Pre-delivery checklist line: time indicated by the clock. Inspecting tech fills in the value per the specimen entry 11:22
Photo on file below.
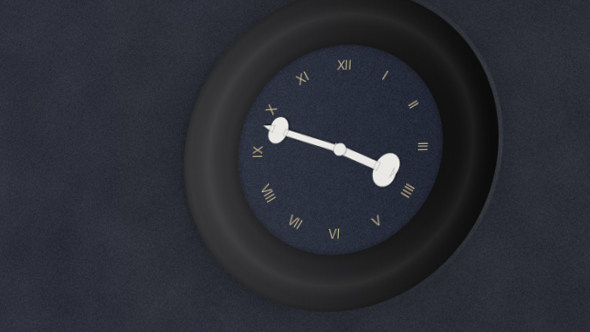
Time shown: 3:48
